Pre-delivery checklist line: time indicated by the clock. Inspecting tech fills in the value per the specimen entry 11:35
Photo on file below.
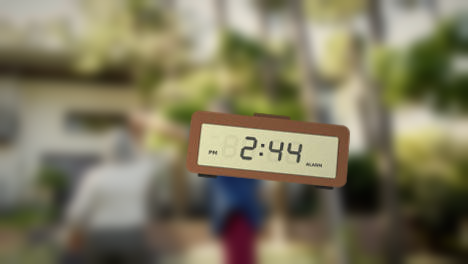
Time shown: 2:44
